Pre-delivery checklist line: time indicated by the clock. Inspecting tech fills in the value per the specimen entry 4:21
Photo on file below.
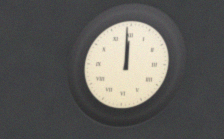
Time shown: 11:59
